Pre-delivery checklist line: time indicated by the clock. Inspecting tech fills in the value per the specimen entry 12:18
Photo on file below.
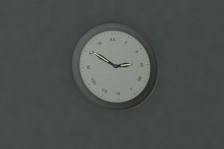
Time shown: 2:51
